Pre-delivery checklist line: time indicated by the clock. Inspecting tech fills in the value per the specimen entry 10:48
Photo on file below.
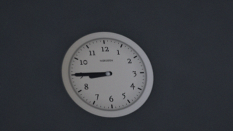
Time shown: 8:45
